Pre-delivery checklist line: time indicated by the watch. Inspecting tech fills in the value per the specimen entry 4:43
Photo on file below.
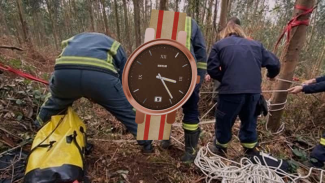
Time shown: 3:24
